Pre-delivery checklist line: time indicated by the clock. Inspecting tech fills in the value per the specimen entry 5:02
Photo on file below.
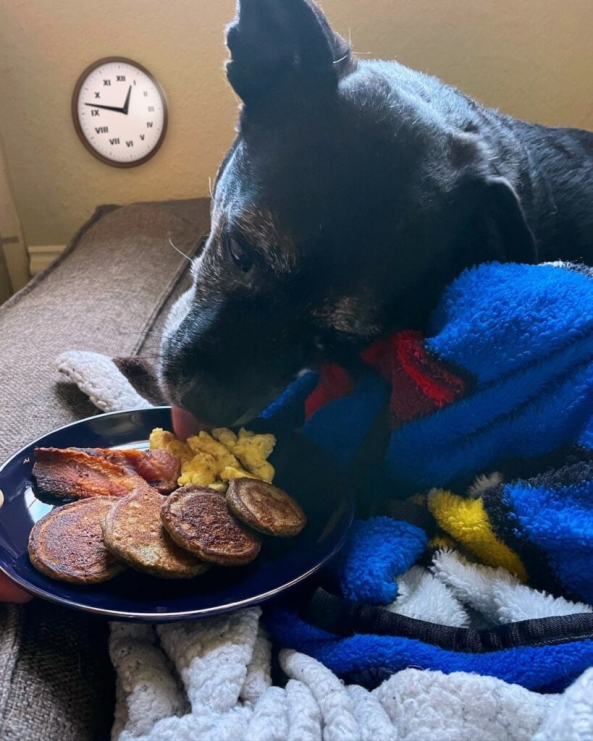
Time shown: 12:47
